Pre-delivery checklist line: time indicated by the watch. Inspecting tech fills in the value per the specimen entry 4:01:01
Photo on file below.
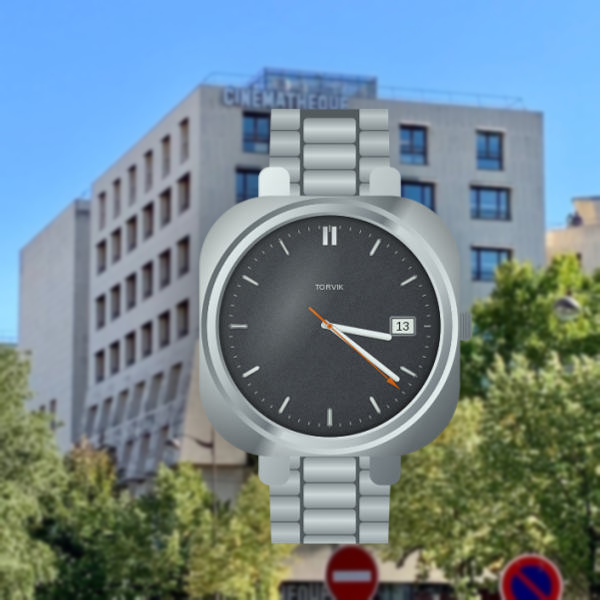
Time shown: 3:21:22
